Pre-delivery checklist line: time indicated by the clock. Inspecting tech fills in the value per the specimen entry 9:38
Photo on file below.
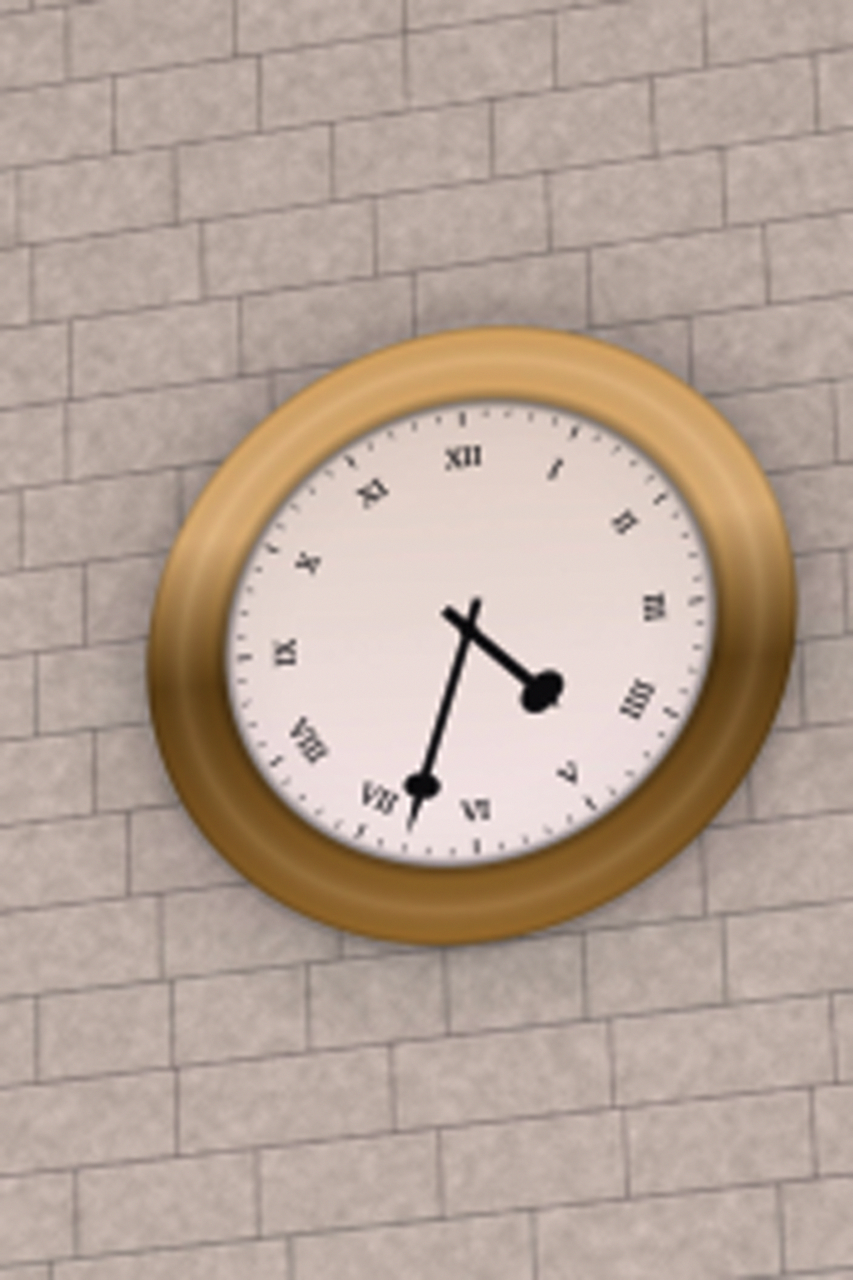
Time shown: 4:33
